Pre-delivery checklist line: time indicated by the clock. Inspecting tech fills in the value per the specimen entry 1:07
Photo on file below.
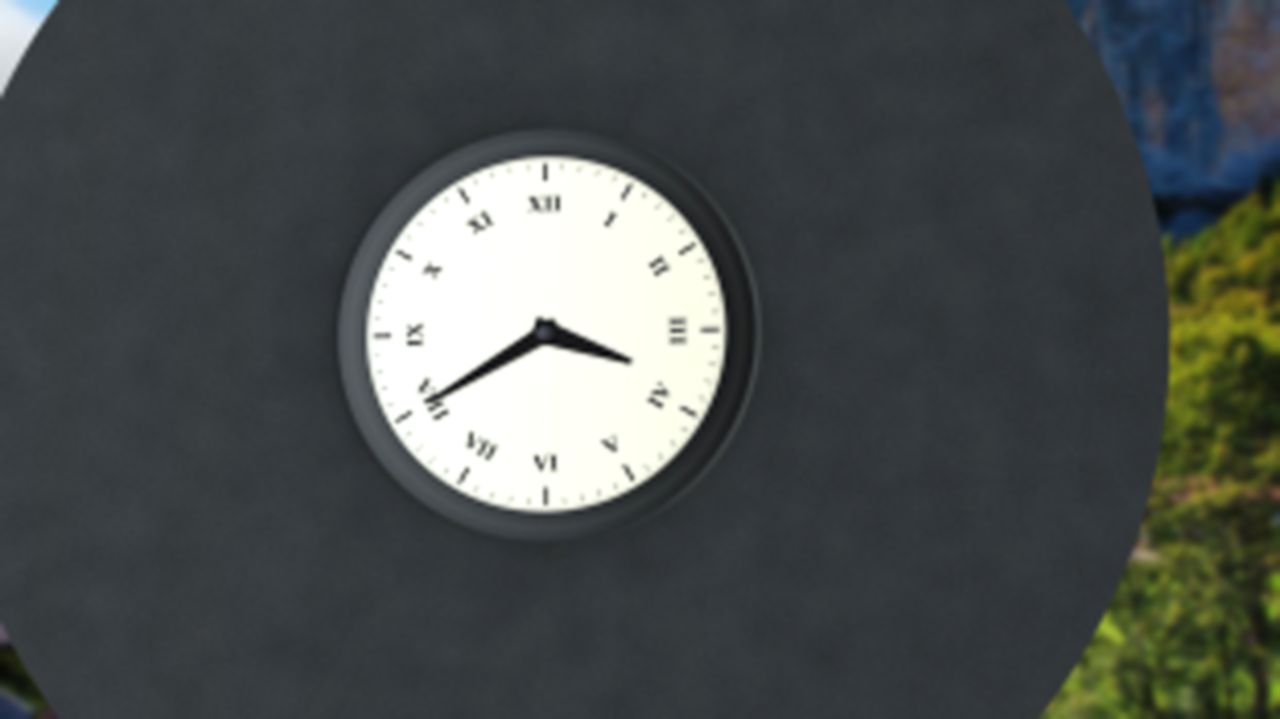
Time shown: 3:40
